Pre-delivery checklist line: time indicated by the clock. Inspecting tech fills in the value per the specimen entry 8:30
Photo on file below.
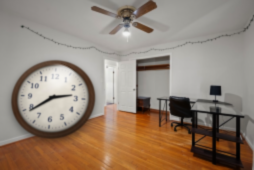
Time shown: 2:39
